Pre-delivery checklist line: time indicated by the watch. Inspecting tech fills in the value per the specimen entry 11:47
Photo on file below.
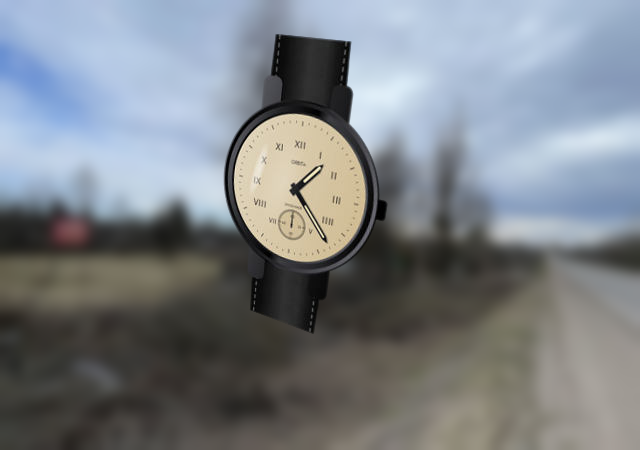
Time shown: 1:23
